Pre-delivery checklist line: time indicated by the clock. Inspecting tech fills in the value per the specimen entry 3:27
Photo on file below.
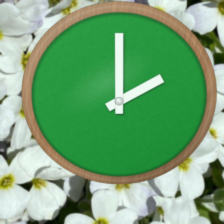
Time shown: 2:00
